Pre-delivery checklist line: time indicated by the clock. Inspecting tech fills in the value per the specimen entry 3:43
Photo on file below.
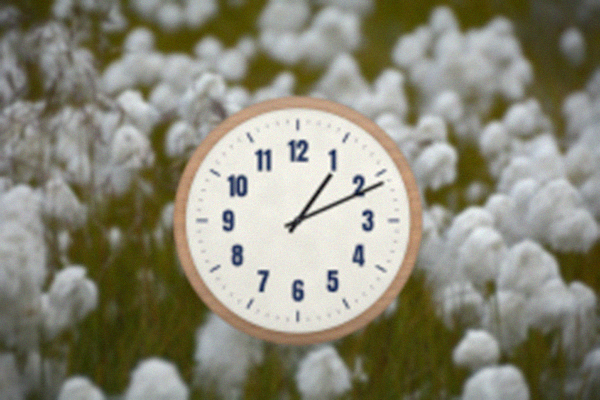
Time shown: 1:11
